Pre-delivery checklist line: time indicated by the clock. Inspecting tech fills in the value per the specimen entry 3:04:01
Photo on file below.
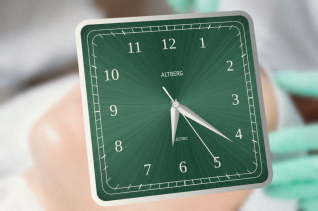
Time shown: 6:21:25
